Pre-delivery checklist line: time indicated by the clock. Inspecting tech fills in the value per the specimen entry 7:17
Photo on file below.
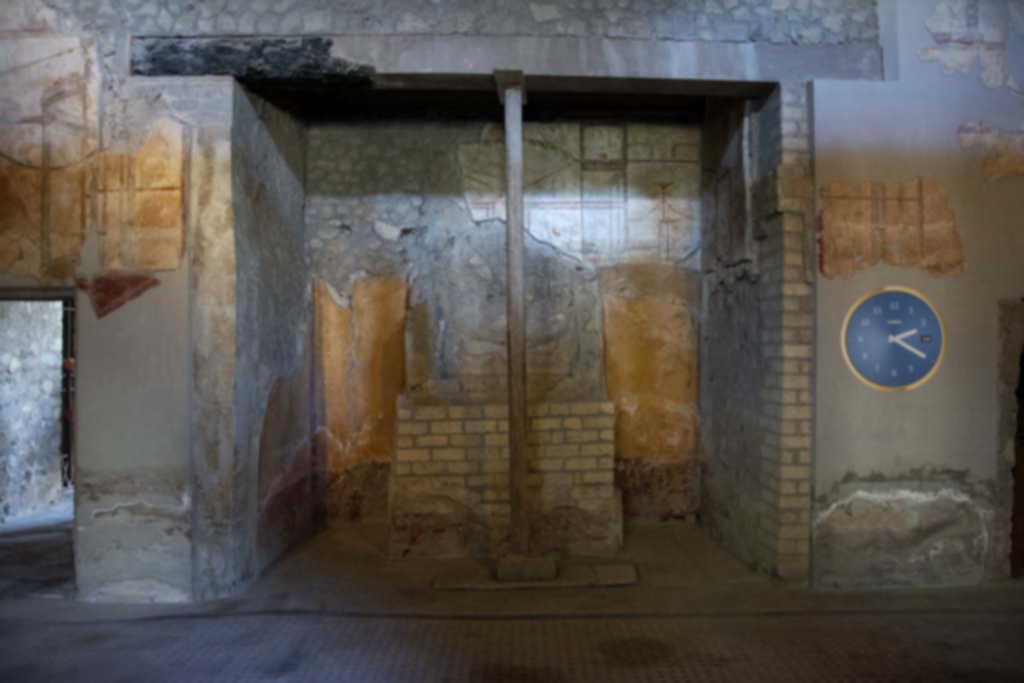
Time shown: 2:20
